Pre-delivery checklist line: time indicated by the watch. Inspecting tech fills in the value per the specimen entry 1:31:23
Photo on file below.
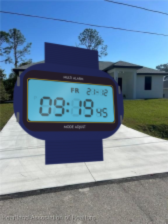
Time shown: 9:19:45
